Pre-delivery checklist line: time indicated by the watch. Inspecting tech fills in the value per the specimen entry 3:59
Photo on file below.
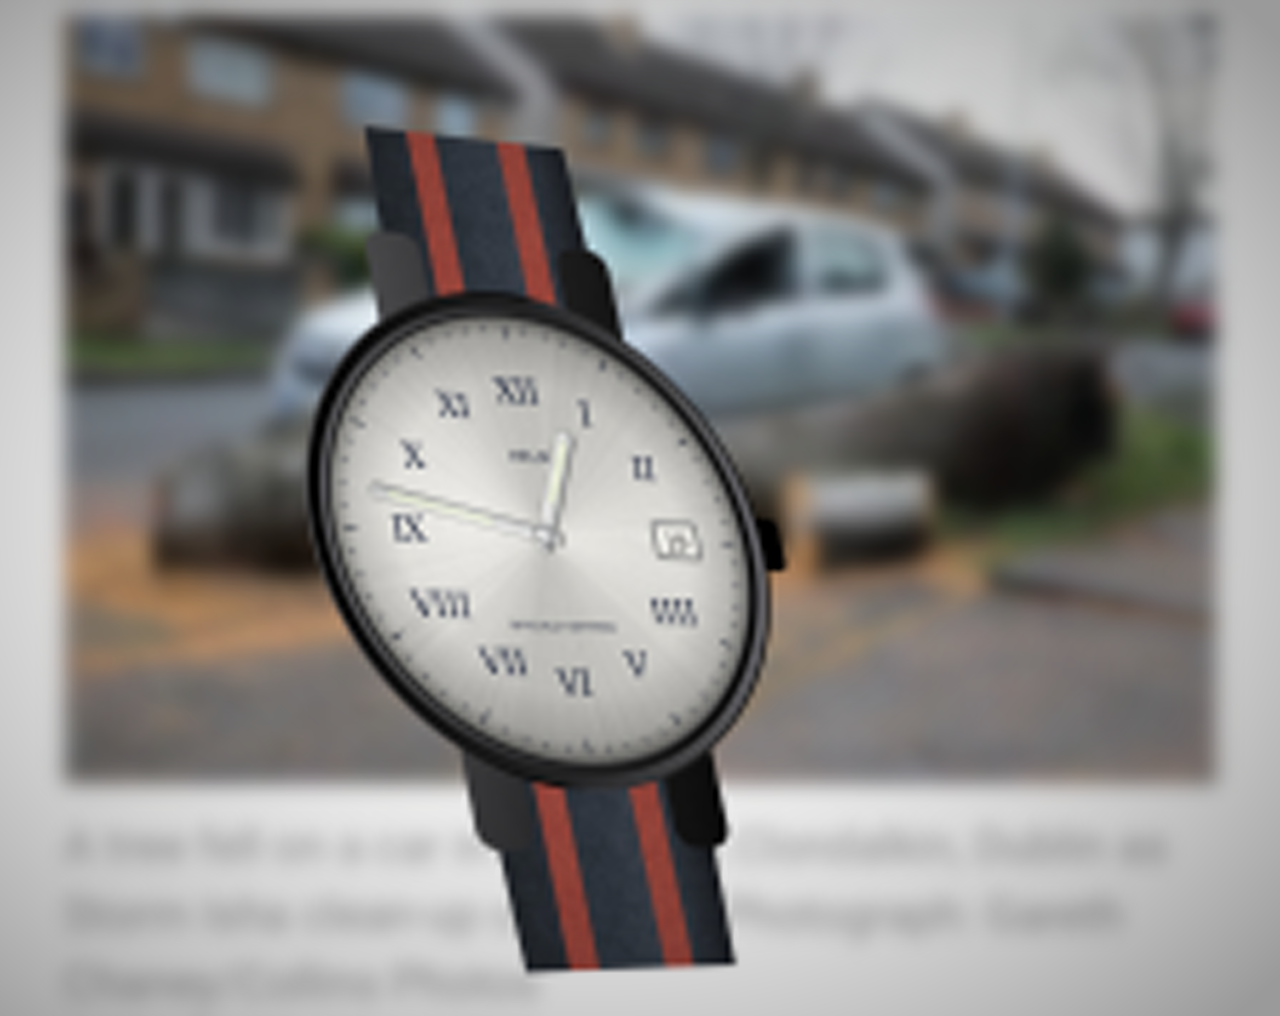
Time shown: 12:47
